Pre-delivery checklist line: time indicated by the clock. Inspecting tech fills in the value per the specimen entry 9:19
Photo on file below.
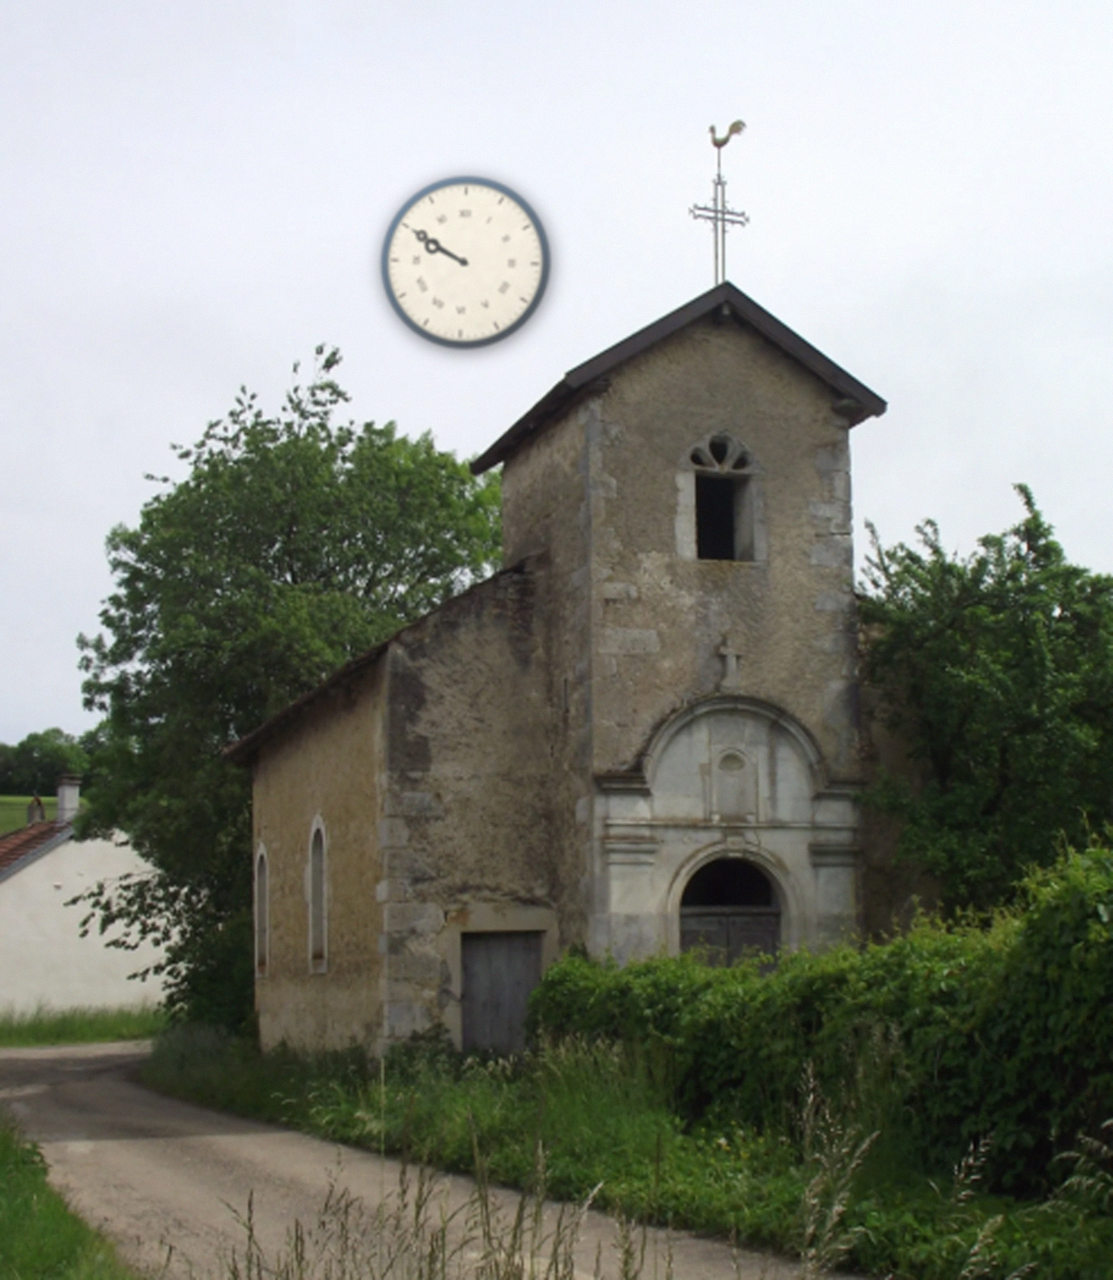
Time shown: 9:50
